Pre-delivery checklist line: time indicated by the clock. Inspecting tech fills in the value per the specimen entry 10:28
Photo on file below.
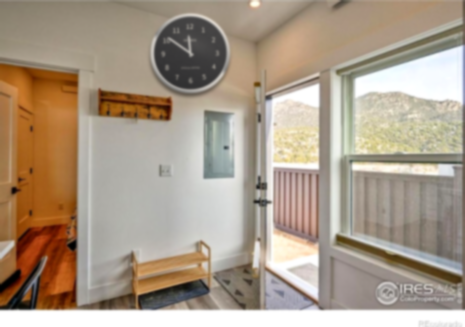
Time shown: 11:51
